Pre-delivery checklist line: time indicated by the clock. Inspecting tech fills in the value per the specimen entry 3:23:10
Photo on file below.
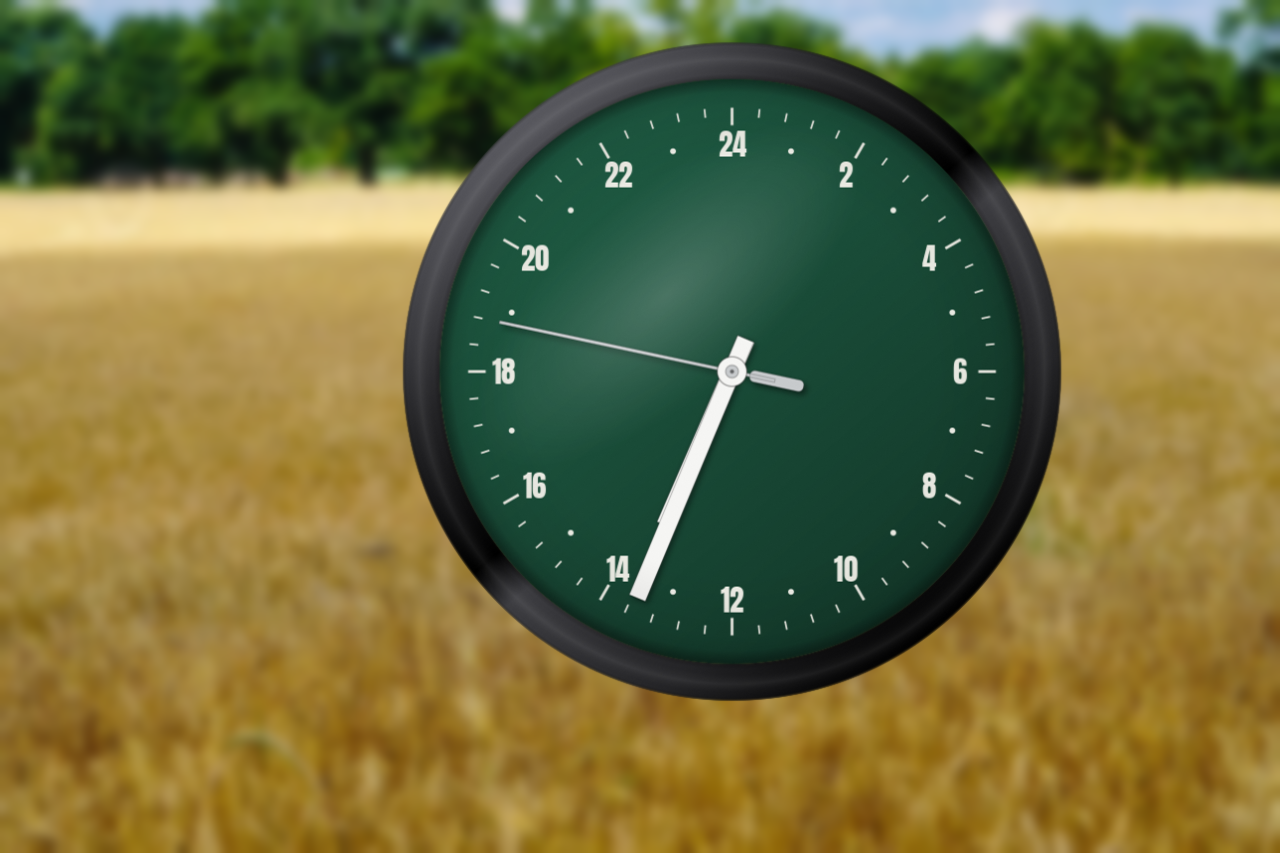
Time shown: 13:33:47
